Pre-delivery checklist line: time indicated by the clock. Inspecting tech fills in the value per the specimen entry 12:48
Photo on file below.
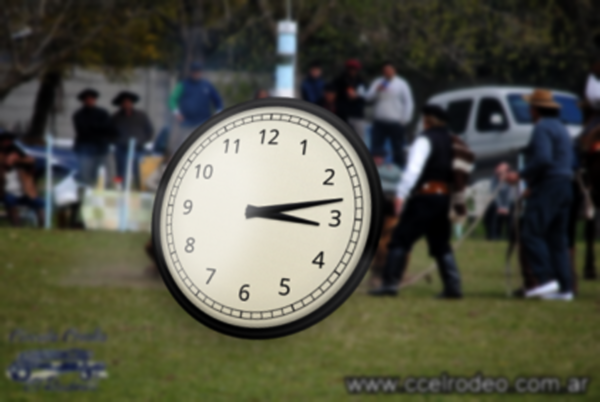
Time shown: 3:13
